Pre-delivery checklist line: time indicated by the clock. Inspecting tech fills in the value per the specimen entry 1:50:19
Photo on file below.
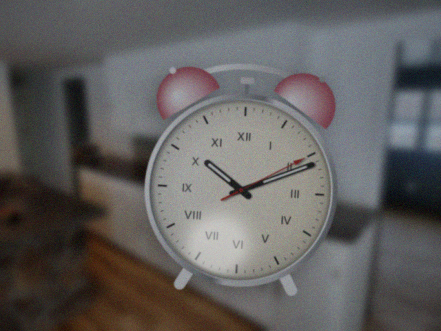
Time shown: 10:11:10
